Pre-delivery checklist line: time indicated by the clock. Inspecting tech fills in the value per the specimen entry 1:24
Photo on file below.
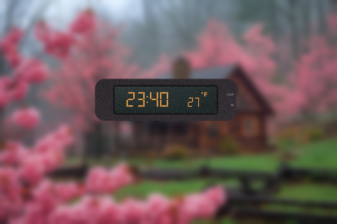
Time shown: 23:40
